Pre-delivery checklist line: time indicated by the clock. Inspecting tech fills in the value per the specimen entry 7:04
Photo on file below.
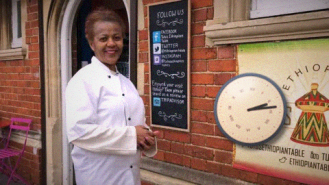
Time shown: 2:13
